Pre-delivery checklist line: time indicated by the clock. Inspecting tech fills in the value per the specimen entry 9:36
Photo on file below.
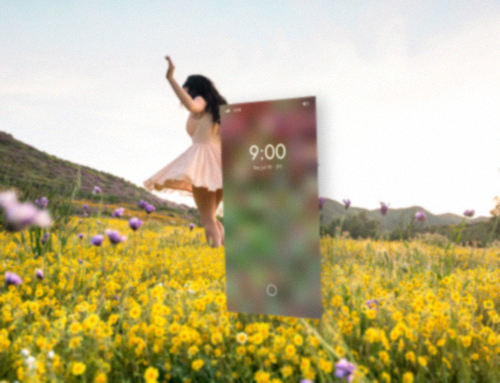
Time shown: 9:00
